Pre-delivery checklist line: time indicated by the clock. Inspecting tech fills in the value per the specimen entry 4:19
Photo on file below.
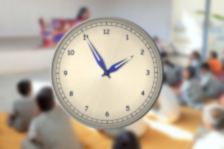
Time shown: 1:55
